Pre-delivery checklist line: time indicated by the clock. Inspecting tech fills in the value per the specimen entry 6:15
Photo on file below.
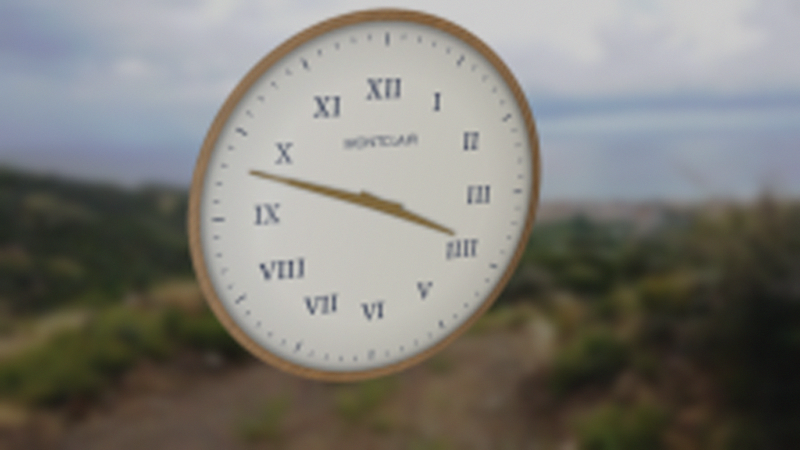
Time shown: 3:48
